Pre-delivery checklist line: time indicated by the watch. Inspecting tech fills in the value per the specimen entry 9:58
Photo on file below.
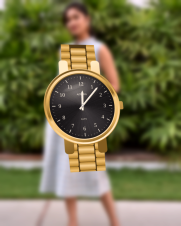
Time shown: 12:07
